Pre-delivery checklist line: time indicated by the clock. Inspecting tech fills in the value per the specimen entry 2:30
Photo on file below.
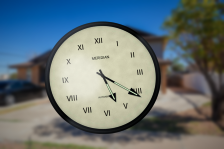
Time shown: 5:21
